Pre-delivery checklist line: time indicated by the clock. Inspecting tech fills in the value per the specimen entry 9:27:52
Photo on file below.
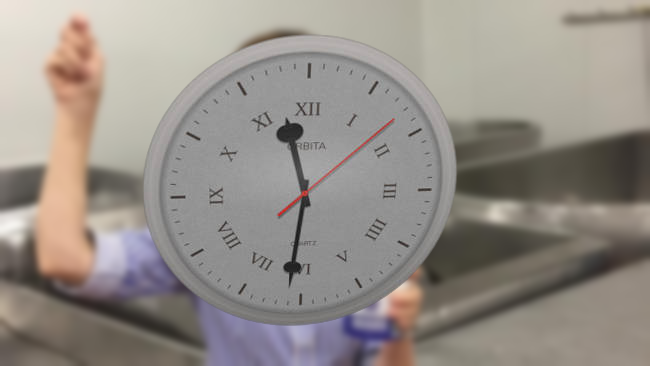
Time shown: 11:31:08
